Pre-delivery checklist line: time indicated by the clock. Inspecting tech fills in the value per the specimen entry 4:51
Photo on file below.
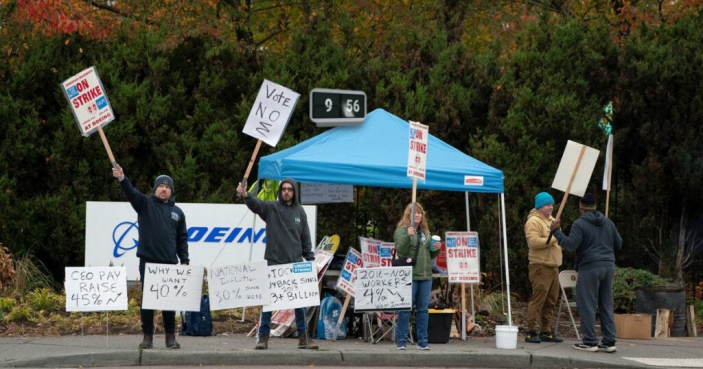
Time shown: 9:56
